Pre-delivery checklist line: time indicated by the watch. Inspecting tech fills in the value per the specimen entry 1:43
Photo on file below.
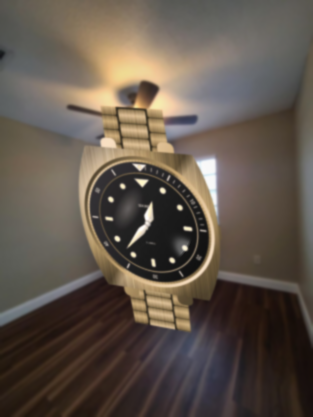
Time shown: 12:37
